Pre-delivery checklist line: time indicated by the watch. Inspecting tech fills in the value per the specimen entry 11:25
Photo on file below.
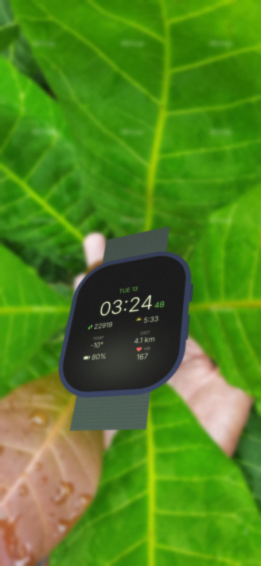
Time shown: 3:24
